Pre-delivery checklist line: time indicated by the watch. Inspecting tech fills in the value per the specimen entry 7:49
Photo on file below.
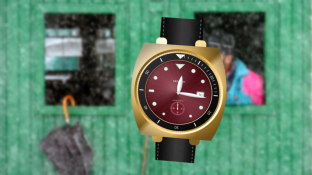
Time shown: 12:16
